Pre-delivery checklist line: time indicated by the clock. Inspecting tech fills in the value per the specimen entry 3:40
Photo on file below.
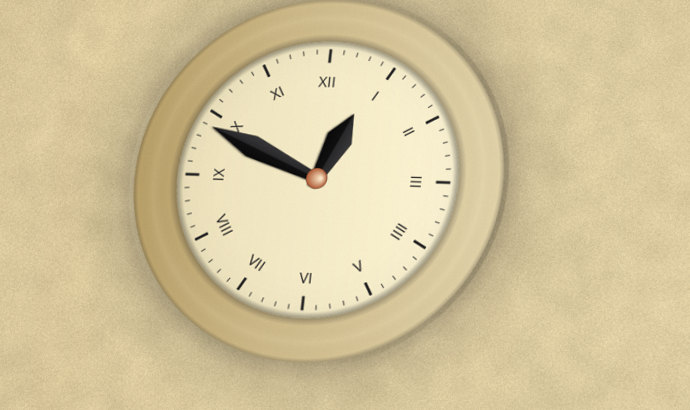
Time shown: 12:49
